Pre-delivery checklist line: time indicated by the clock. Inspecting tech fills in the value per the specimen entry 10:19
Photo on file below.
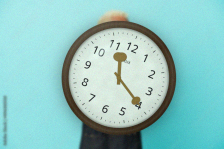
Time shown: 11:20
